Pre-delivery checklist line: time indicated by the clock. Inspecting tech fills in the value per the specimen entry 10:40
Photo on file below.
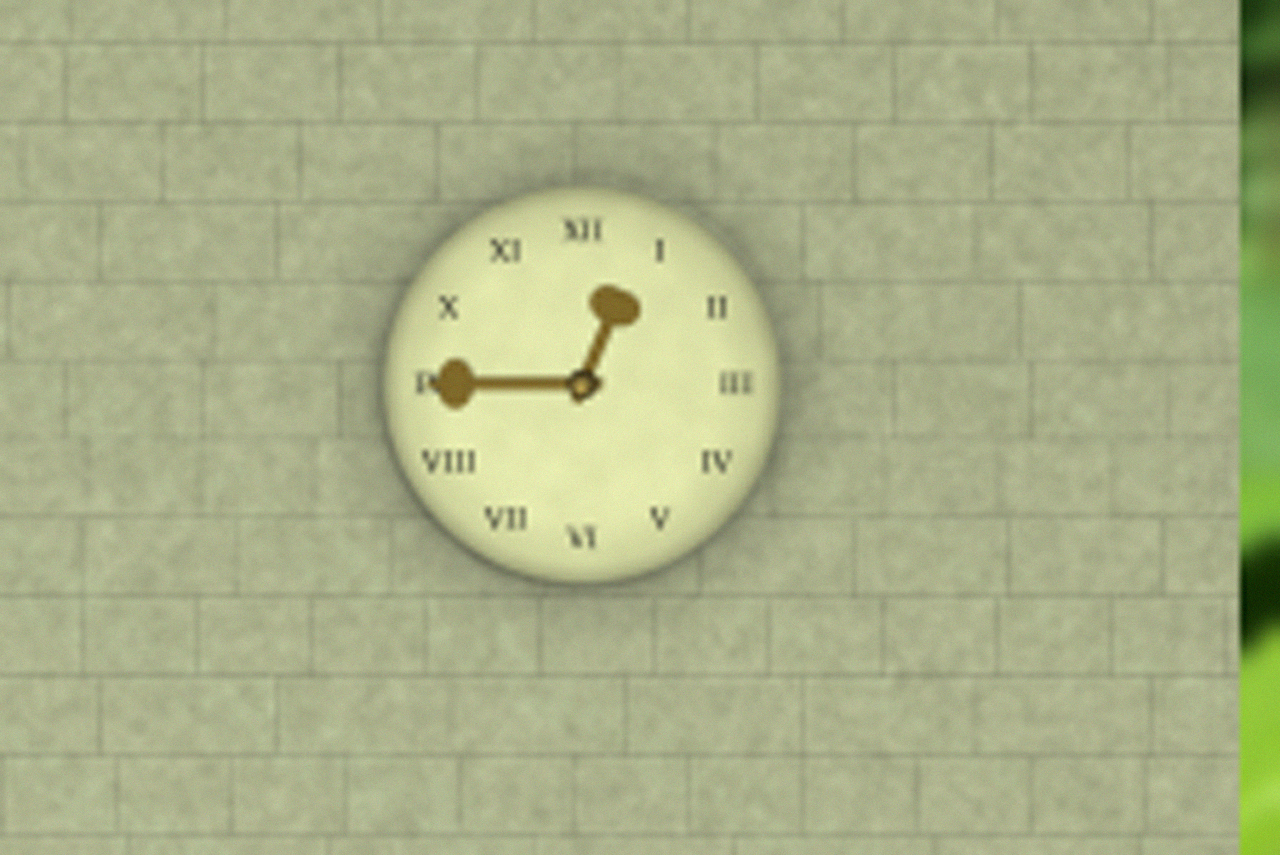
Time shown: 12:45
